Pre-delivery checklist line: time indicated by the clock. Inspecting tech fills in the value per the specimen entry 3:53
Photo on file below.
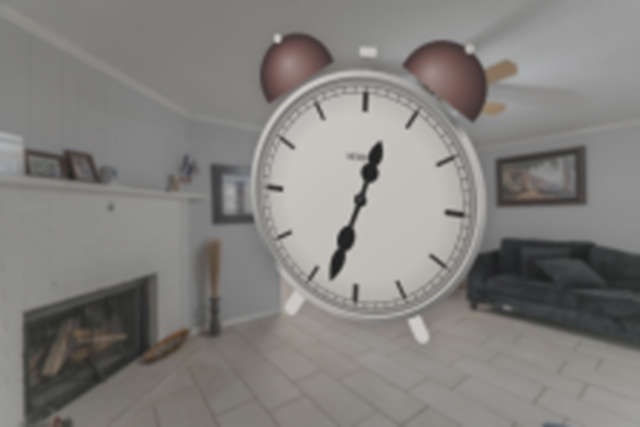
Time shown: 12:33
